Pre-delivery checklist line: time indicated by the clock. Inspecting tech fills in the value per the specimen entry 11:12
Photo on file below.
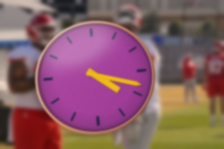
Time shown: 4:18
